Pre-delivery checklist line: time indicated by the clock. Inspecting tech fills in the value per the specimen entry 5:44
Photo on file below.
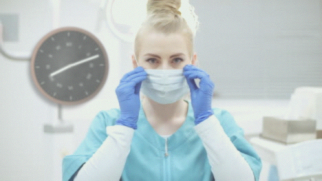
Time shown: 8:12
